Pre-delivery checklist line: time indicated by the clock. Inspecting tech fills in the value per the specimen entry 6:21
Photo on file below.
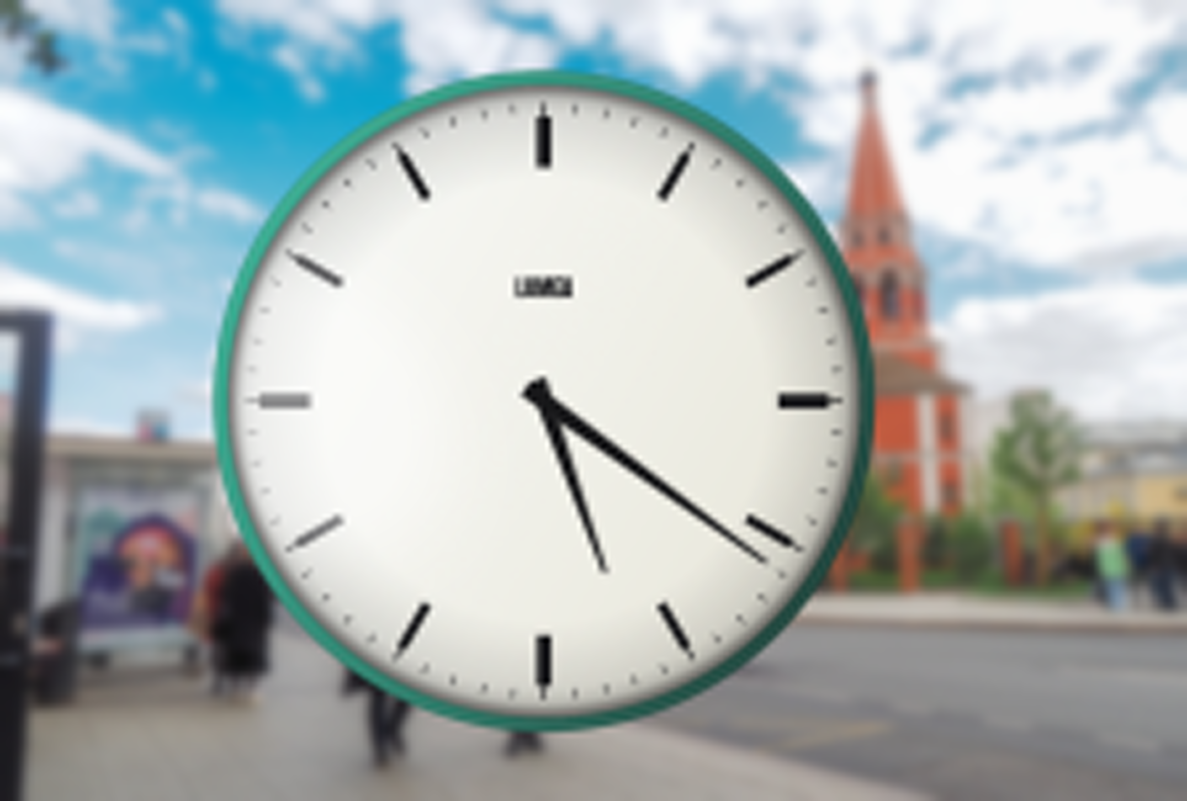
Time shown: 5:21
